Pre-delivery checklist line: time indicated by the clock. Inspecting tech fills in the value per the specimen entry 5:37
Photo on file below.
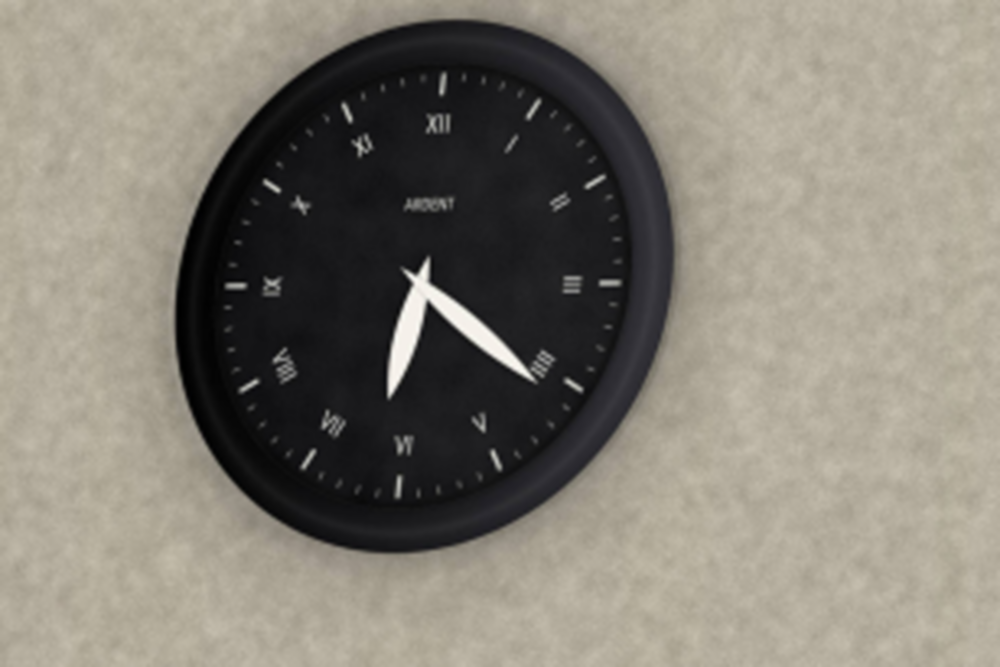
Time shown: 6:21
